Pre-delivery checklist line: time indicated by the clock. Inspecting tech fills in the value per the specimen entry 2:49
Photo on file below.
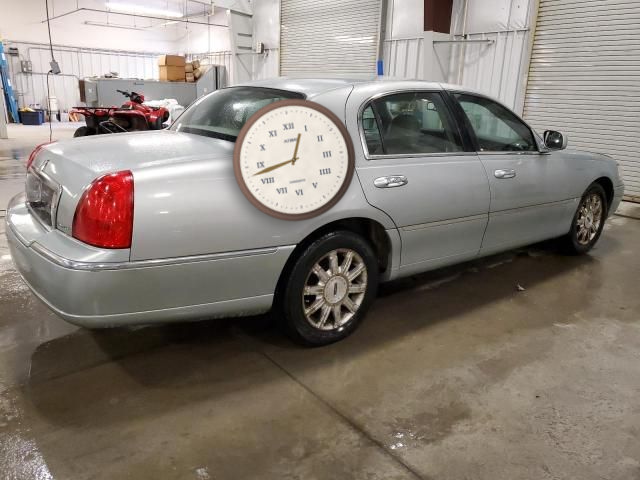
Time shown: 12:43
